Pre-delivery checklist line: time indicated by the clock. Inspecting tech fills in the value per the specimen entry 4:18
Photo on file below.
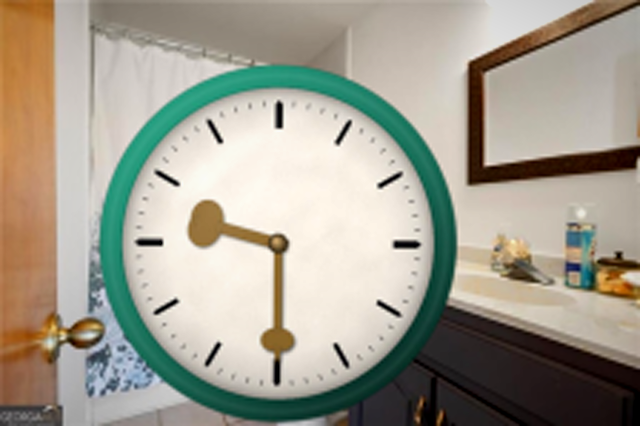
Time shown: 9:30
